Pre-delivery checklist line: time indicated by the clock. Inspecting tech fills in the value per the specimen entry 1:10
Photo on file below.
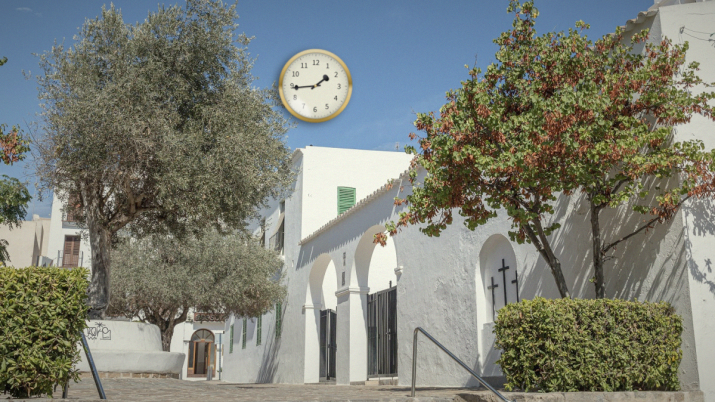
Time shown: 1:44
